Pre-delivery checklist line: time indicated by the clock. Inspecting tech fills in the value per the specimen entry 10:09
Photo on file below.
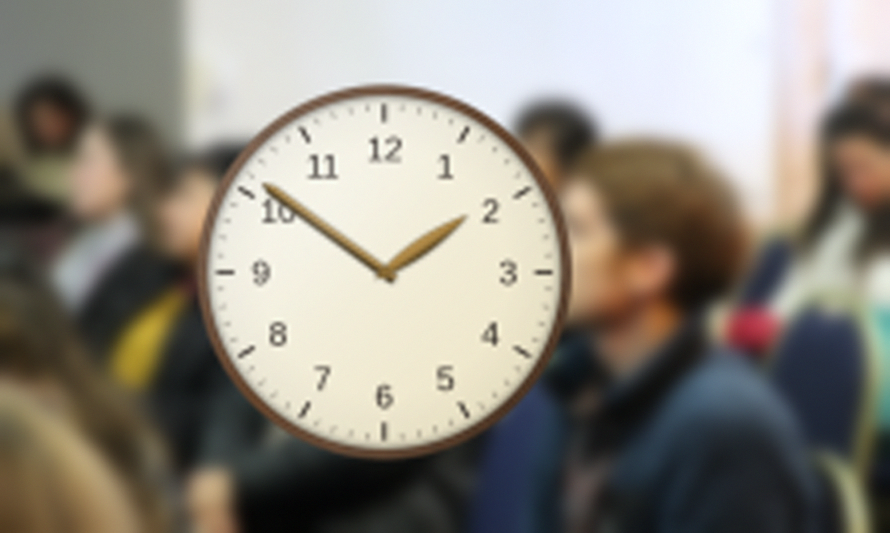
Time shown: 1:51
